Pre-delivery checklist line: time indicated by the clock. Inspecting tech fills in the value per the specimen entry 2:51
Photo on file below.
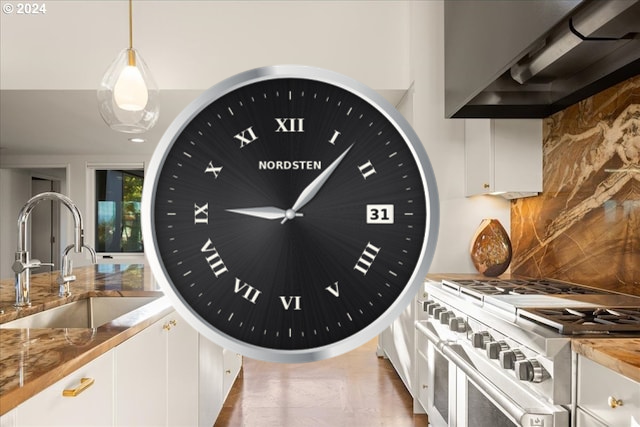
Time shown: 9:07
